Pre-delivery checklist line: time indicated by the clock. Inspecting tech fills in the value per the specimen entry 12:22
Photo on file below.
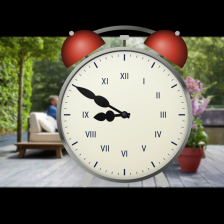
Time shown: 8:50
